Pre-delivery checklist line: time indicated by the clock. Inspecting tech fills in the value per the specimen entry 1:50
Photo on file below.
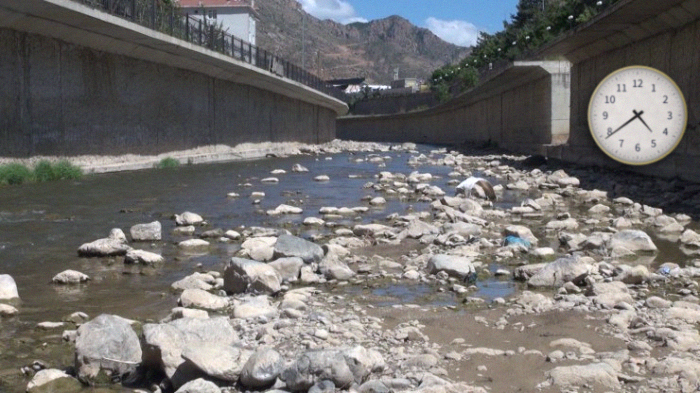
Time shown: 4:39
